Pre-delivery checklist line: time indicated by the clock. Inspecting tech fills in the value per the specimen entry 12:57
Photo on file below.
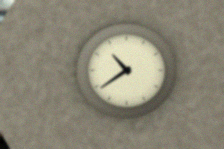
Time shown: 10:39
